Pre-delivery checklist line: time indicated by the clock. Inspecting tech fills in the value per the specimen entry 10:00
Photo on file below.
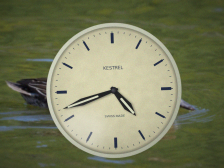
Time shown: 4:42
